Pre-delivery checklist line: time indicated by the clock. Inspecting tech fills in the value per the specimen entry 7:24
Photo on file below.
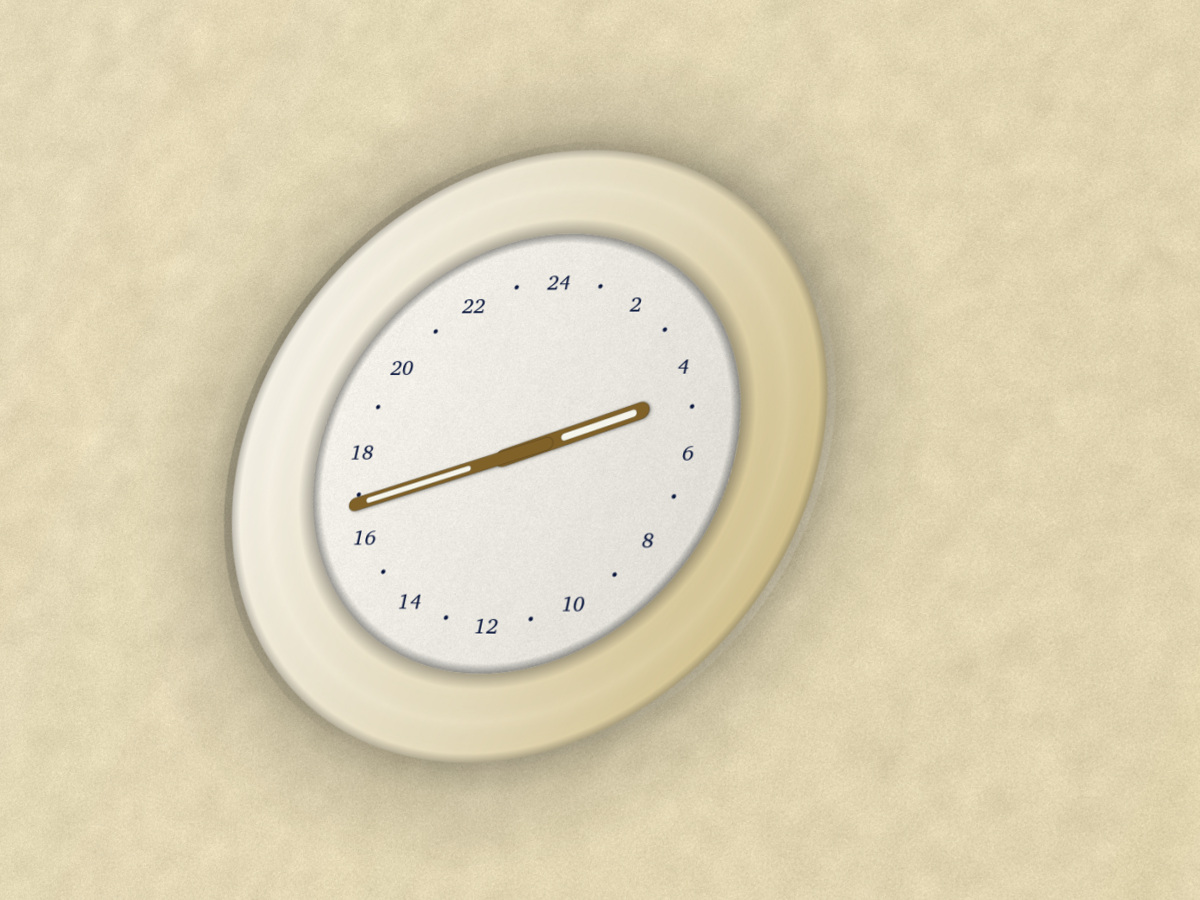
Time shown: 4:42
